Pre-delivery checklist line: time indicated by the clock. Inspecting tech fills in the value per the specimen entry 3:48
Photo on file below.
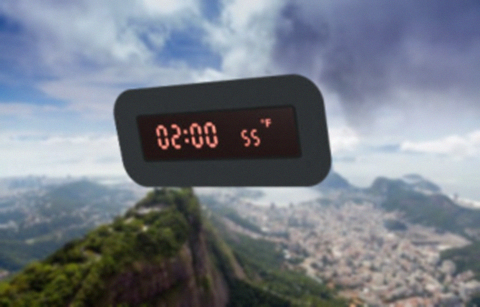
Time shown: 2:00
